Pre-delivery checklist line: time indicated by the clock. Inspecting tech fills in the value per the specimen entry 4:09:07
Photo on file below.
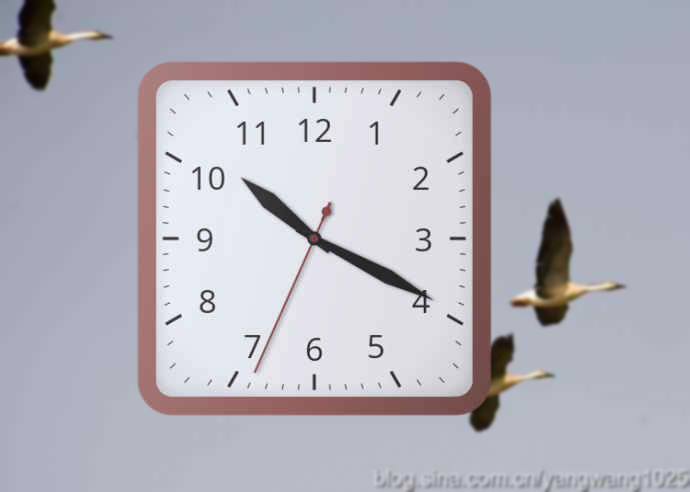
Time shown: 10:19:34
